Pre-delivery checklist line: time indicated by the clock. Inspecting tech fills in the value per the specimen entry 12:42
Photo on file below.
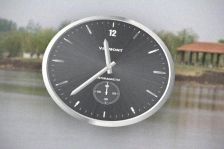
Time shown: 11:37
